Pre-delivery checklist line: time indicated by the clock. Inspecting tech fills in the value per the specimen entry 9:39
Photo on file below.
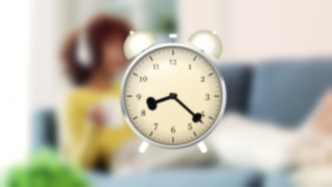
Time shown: 8:22
